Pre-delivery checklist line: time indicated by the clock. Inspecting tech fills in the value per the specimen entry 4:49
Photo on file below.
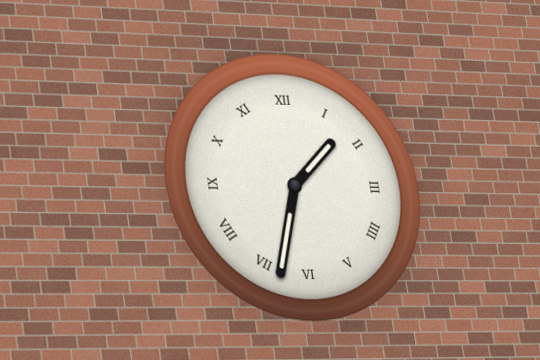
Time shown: 1:33
